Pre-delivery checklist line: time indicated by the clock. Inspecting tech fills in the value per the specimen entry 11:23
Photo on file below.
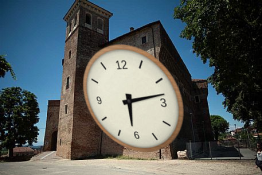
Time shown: 6:13
